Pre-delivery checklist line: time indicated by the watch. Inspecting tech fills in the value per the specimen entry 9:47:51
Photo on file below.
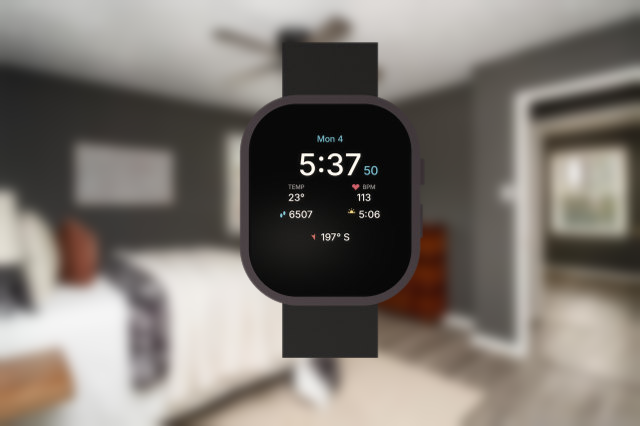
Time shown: 5:37:50
